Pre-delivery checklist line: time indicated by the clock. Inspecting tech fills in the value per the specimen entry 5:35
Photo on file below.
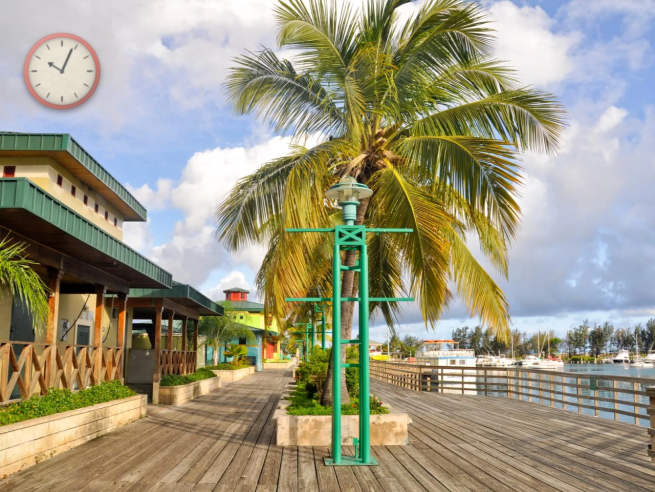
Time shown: 10:04
